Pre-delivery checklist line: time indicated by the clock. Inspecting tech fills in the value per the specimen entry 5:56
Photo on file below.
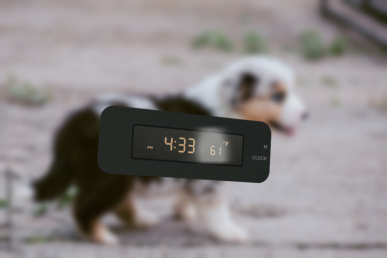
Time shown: 4:33
